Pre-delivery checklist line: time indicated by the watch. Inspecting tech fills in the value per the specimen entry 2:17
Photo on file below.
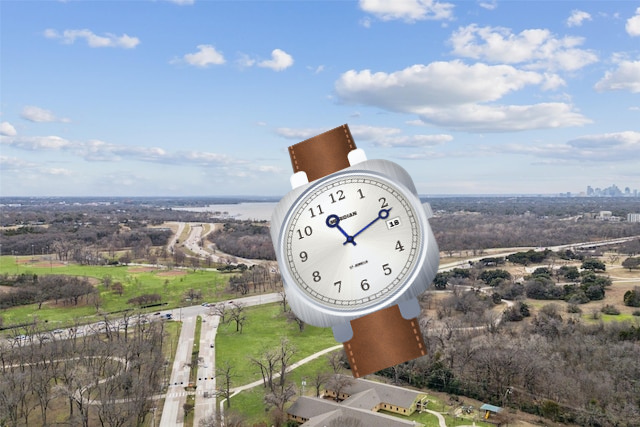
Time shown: 11:12
